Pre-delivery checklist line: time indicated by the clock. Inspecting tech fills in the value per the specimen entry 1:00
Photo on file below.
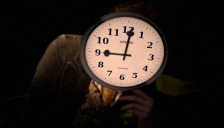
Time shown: 9:01
